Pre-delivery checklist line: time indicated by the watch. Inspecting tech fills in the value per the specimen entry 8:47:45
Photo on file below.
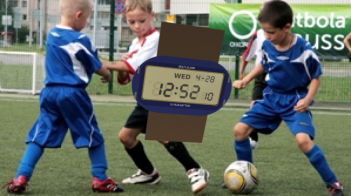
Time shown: 12:52:10
